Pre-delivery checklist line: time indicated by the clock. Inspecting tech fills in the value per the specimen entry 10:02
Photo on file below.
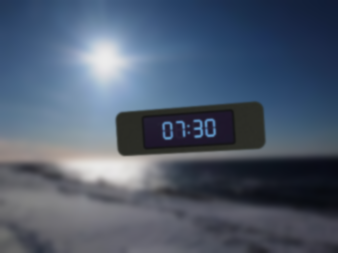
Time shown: 7:30
